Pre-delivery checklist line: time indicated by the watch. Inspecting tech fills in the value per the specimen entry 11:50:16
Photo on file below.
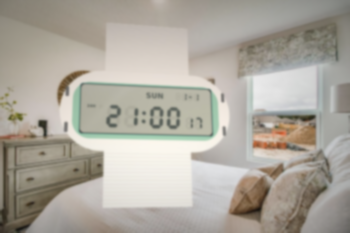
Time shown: 21:00:17
